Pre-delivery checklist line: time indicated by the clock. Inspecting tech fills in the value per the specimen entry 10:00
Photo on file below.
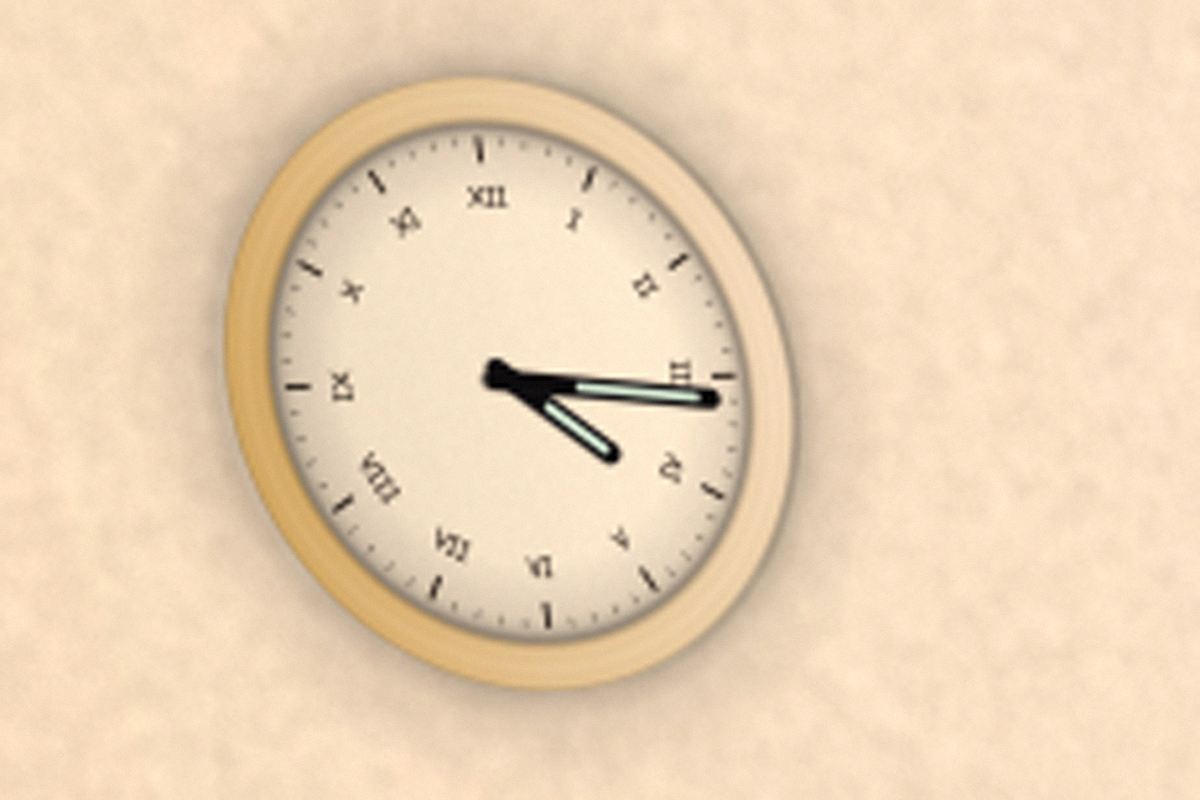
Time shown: 4:16
